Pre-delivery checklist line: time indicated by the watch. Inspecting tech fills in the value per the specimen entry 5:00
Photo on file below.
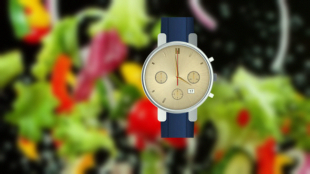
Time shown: 3:59
